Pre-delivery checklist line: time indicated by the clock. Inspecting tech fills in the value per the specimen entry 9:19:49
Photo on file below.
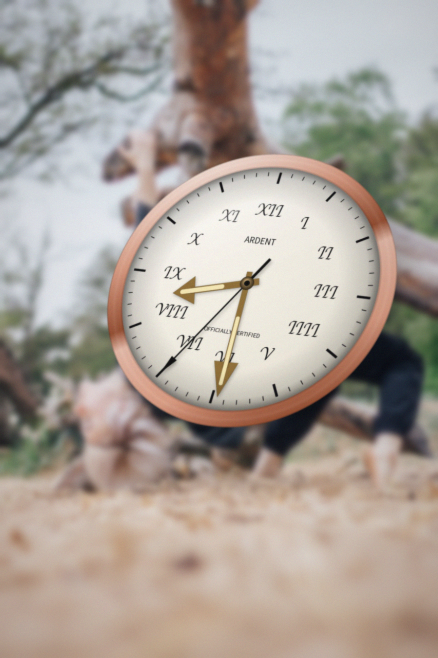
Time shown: 8:29:35
